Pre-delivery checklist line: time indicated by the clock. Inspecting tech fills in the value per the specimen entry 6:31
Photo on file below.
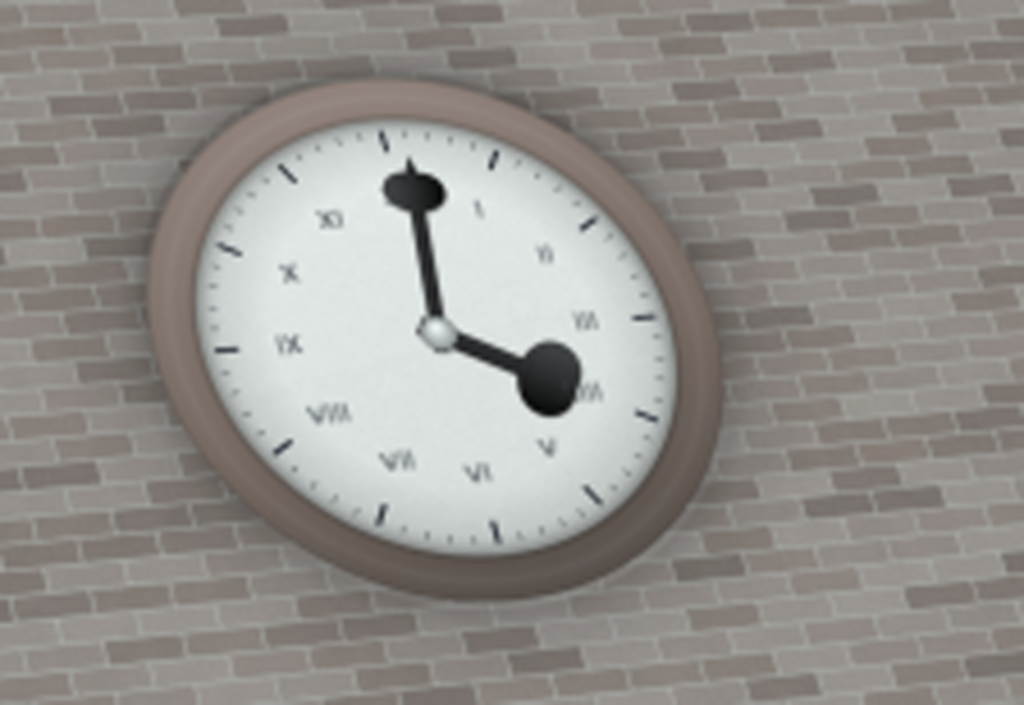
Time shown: 4:01
